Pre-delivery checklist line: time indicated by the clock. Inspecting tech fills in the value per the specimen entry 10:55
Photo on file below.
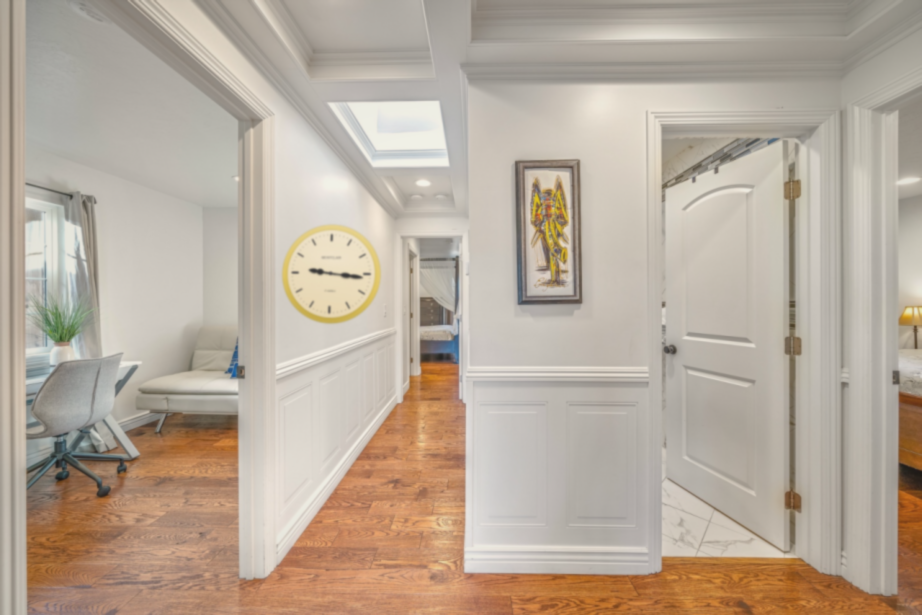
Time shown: 9:16
